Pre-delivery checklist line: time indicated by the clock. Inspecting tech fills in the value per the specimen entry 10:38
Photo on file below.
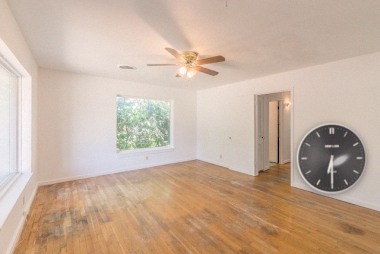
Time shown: 6:30
